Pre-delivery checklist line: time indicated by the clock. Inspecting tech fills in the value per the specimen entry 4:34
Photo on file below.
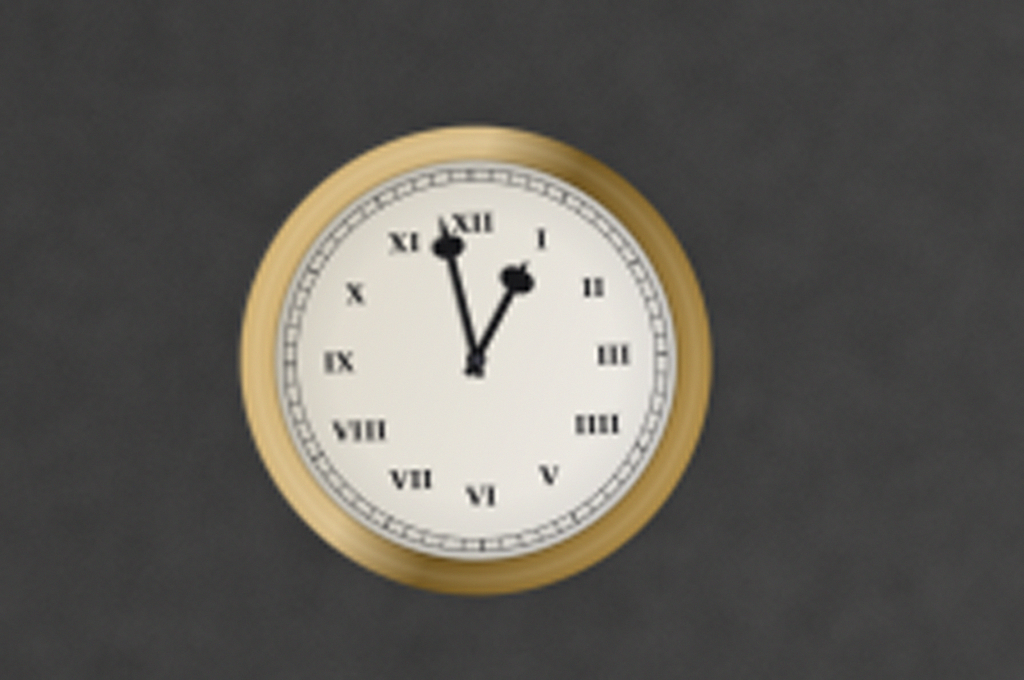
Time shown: 12:58
